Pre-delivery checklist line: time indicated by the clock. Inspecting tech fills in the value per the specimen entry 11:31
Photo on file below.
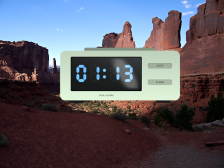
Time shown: 1:13
